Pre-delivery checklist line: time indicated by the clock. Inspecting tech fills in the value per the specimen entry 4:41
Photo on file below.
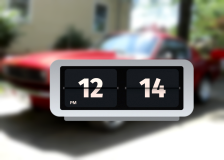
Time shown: 12:14
